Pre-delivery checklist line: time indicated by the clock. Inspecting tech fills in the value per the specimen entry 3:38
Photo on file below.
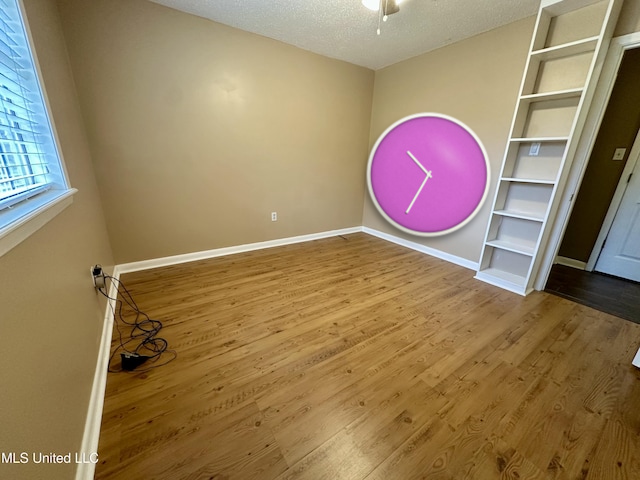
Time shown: 10:35
